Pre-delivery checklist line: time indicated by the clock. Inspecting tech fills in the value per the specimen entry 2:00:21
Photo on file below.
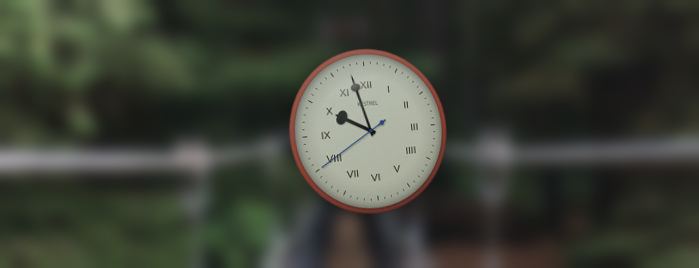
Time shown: 9:57:40
